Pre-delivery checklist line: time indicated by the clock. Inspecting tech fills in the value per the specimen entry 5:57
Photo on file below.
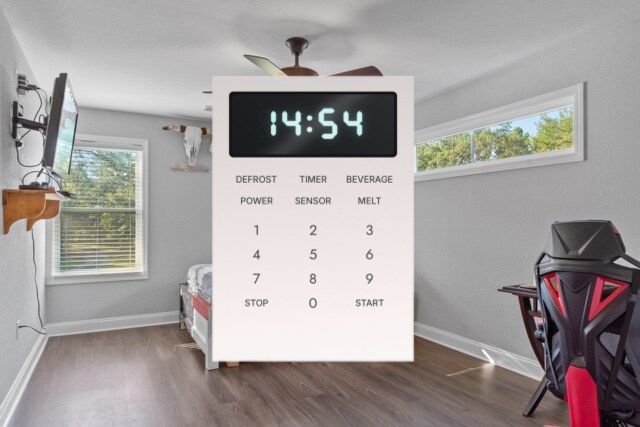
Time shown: 14:54
